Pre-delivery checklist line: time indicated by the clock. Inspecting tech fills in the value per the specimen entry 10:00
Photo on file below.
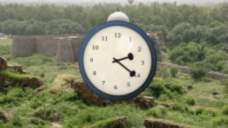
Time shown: 2:21
